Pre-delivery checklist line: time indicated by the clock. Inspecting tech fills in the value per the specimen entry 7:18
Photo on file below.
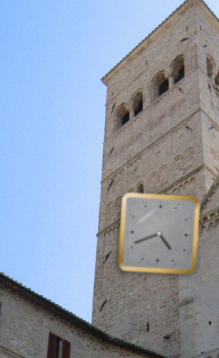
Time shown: 4:41
